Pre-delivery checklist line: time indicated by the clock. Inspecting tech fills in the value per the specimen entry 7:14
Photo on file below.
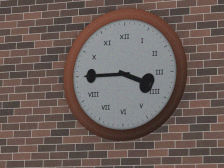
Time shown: 3:45
